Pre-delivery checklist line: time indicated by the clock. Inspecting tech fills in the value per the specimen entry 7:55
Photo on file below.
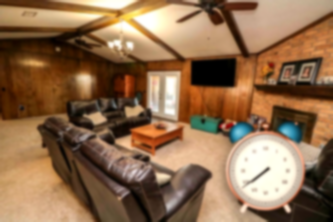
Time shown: 7:39
